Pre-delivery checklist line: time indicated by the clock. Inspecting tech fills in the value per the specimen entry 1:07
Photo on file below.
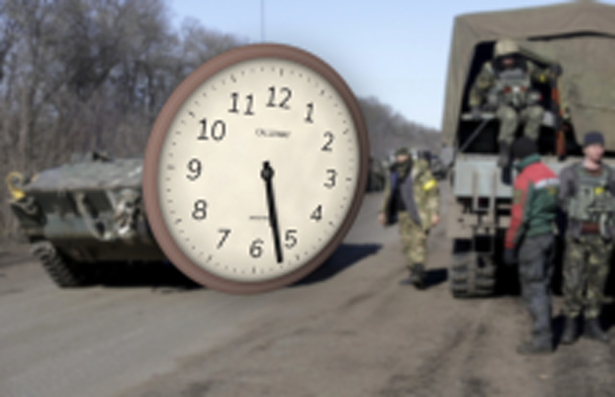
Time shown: 5:27
